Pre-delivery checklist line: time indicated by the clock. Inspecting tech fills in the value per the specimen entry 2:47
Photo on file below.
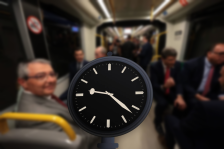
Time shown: 9:22
